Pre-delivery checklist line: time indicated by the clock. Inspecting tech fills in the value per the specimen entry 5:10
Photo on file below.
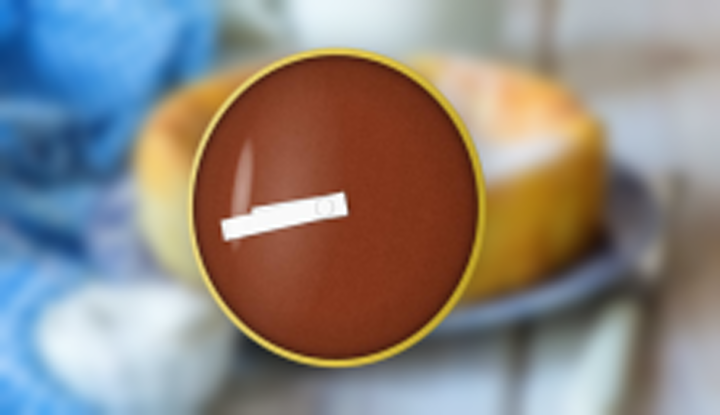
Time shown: 8:43
